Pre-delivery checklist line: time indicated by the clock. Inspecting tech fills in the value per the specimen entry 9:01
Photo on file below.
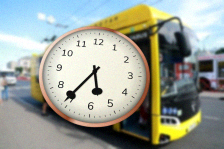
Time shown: 5:36
